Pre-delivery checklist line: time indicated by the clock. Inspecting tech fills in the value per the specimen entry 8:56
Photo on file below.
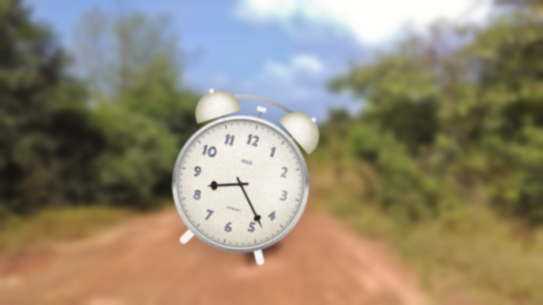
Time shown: 8:23
